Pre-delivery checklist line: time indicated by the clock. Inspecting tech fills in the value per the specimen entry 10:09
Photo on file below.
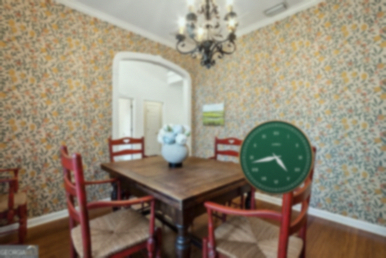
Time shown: 4:43
